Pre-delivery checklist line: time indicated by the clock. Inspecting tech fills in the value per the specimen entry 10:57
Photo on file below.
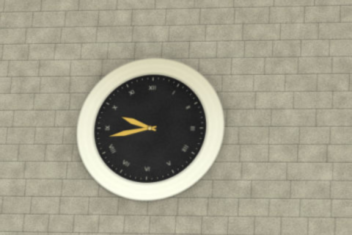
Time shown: 9:43
